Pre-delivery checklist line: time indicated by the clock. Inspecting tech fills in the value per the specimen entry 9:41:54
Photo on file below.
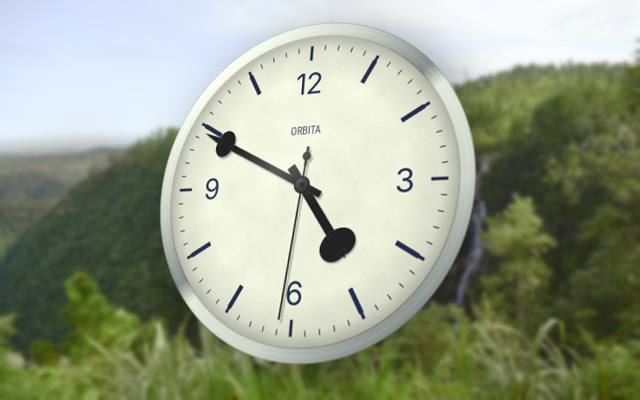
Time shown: 4:49:31
